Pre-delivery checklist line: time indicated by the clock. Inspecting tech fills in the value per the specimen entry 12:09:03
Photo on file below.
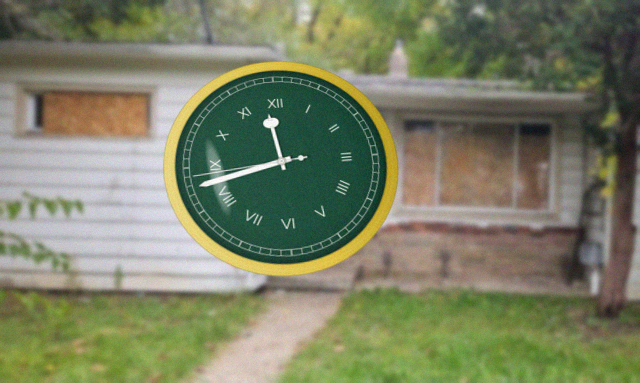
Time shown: 11:42:44
